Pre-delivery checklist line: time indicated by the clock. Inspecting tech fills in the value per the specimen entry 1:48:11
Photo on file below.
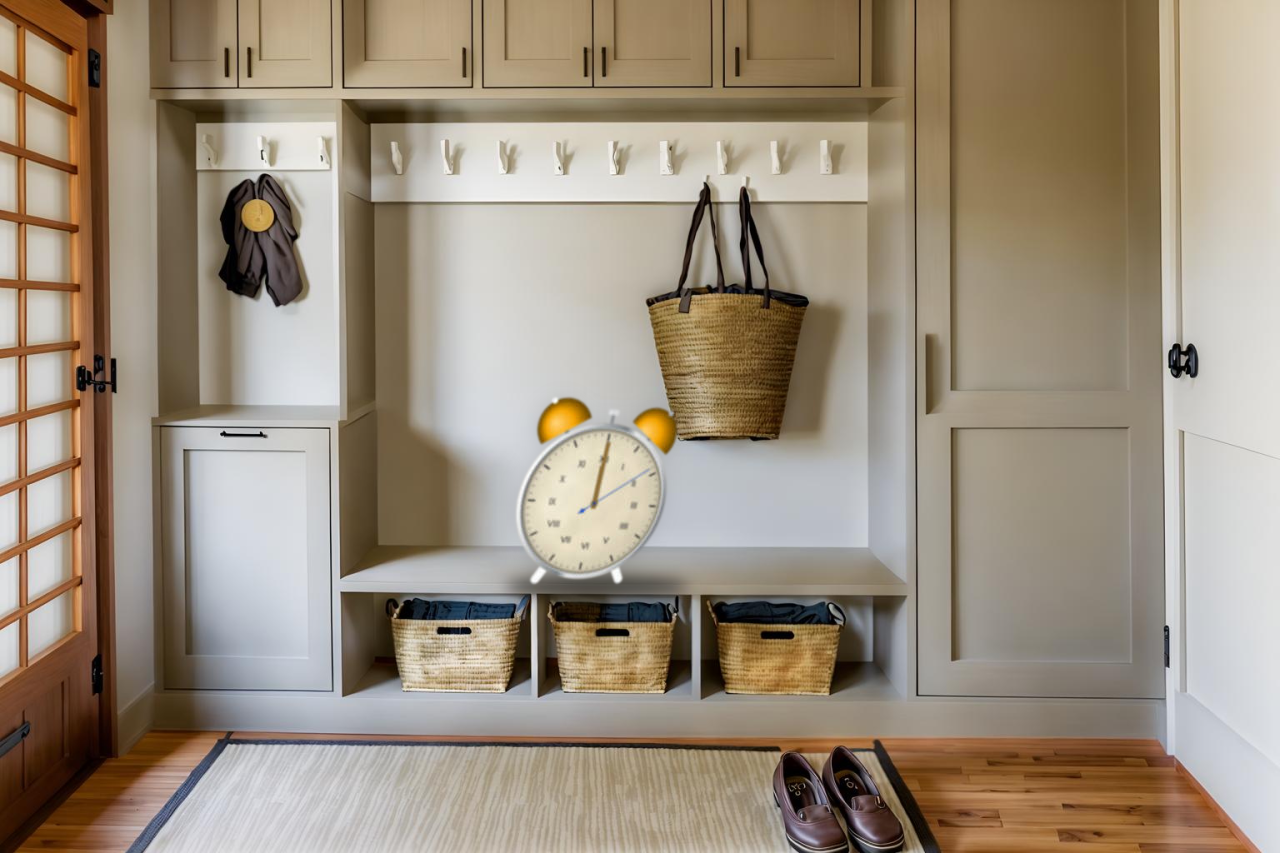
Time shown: 12:00:09
